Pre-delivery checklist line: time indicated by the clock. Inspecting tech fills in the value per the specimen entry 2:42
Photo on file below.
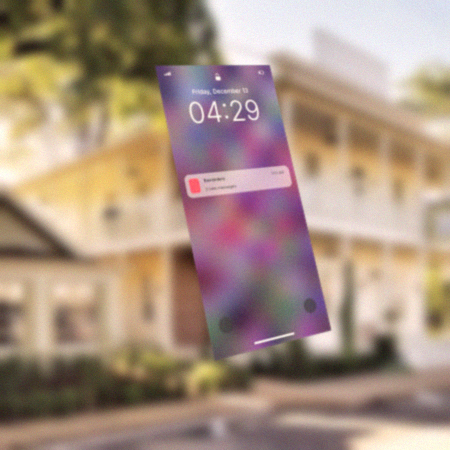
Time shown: 4:29
